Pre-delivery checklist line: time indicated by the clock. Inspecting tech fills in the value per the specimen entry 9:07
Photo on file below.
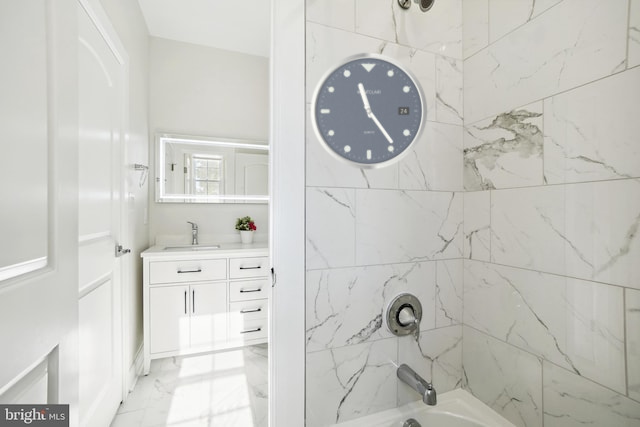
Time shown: 11:24
